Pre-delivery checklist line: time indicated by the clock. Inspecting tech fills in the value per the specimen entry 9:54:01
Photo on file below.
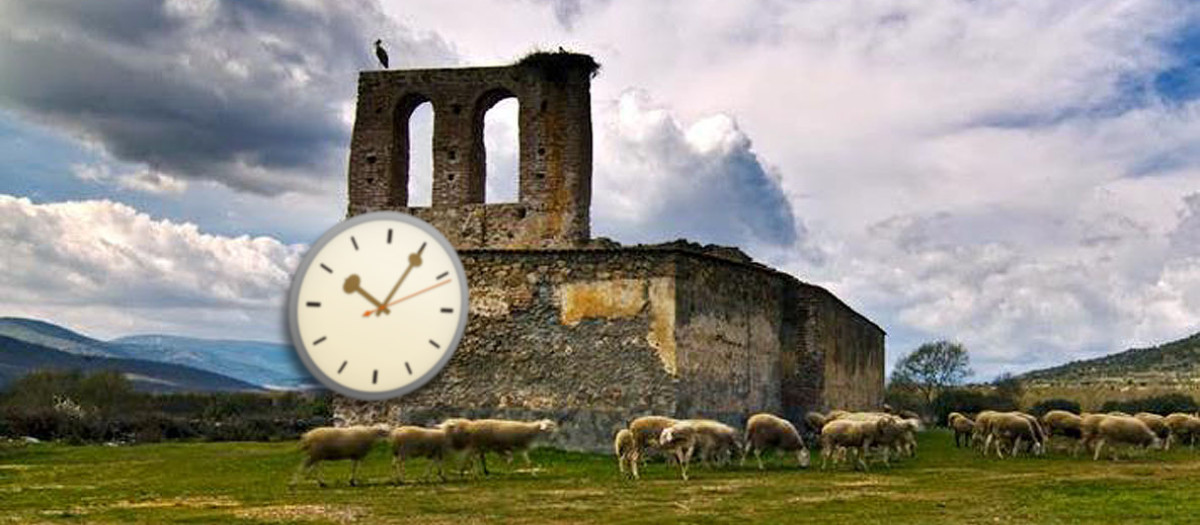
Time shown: 10:05:11
